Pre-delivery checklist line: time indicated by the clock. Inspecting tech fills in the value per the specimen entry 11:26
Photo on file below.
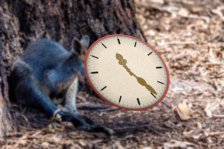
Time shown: 11:24
